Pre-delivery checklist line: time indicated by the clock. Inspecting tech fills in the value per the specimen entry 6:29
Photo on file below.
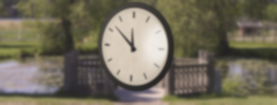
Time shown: 11:52
